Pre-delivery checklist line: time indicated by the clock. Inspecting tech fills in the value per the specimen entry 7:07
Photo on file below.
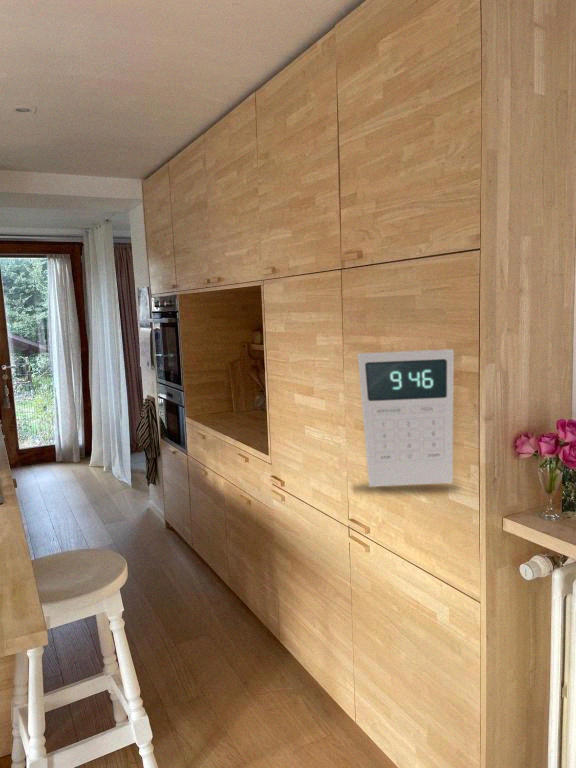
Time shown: 9:46
